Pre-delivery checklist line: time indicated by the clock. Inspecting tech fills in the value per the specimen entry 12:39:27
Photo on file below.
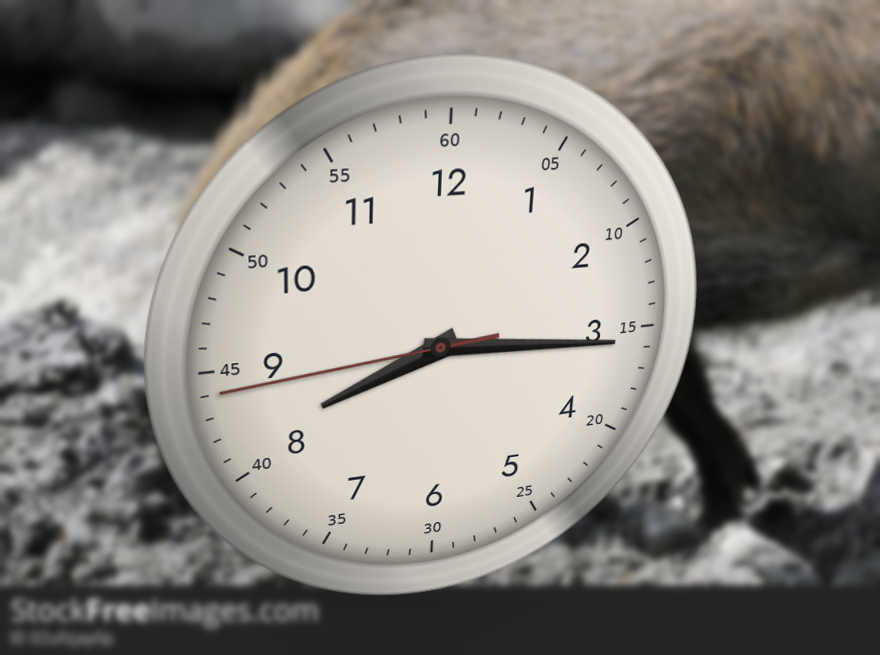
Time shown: 8:15:44
